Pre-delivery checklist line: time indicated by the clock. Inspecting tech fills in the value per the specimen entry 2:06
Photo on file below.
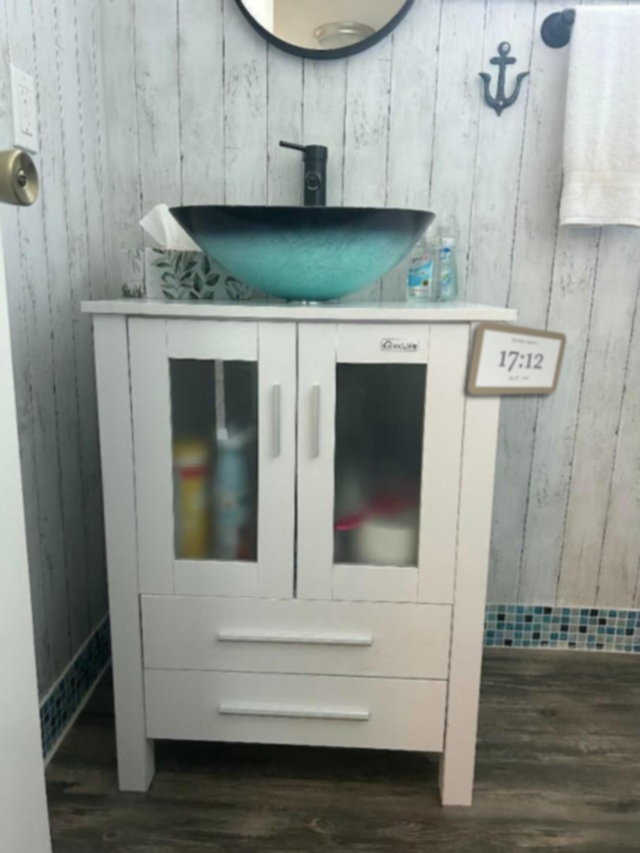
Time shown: 17:12
